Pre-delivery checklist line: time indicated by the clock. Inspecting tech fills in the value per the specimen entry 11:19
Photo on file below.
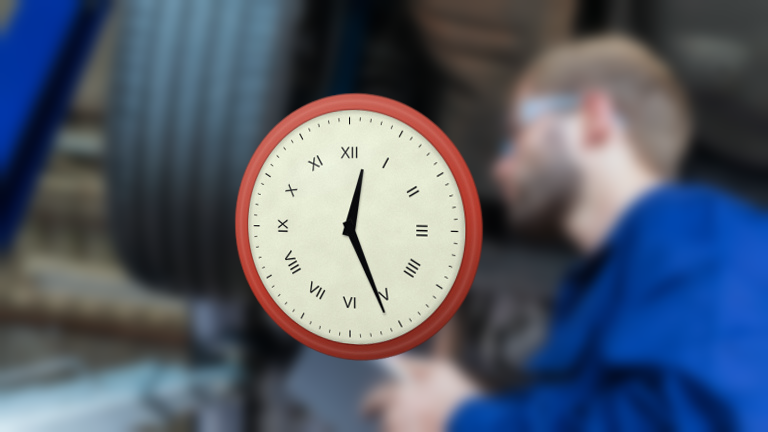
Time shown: 12:26
